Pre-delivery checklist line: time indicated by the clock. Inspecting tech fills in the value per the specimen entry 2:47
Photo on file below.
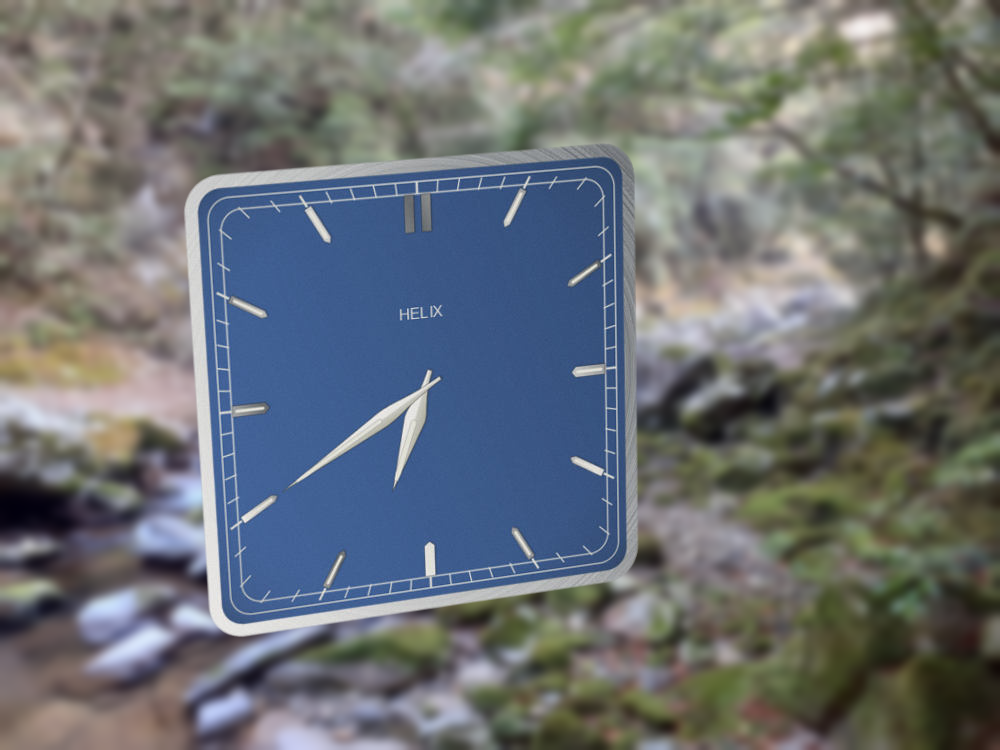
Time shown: 6:40
